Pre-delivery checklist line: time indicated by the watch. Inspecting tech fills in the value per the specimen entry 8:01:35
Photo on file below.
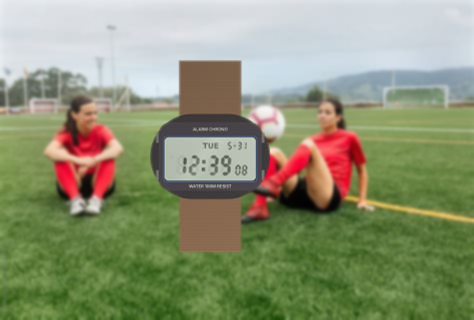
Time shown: 12:39:08
